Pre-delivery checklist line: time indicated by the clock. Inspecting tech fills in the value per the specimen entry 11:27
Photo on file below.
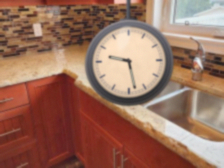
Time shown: 9:28
